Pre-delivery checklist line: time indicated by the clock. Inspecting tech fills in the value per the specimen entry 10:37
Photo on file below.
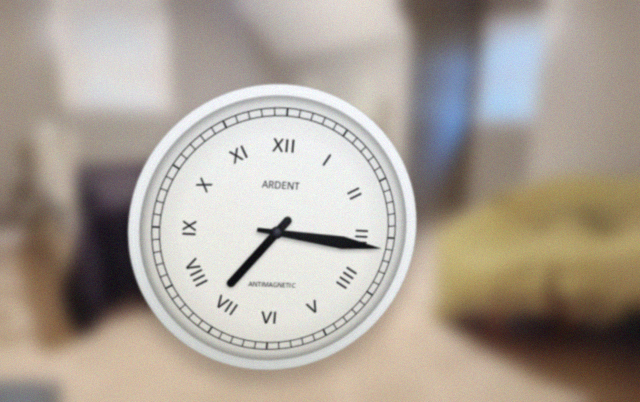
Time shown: 7:16
